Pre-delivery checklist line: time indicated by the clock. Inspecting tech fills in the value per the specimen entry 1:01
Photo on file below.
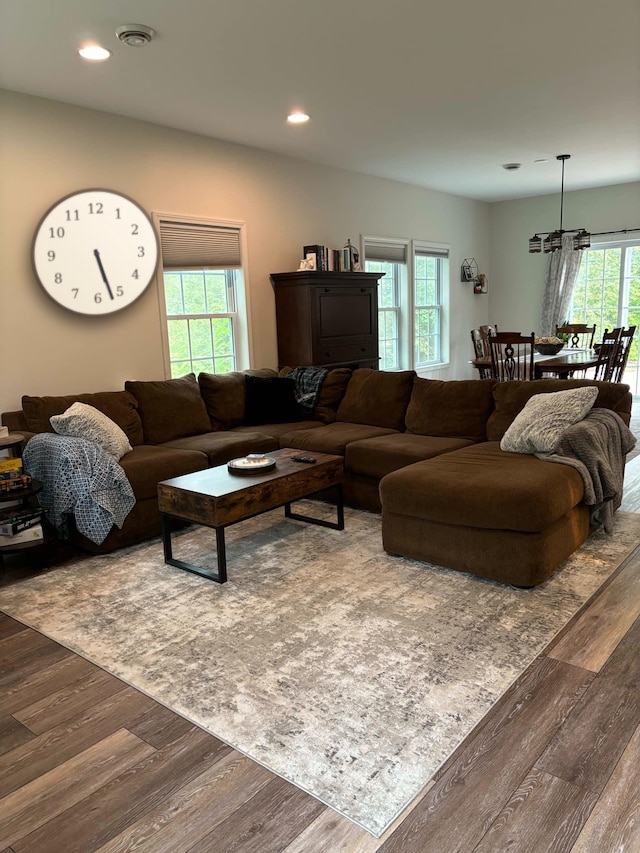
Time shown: 5:27
